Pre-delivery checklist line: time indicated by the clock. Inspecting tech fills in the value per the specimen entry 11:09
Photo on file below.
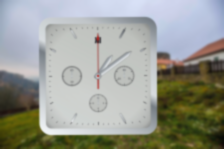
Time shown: 1:09
